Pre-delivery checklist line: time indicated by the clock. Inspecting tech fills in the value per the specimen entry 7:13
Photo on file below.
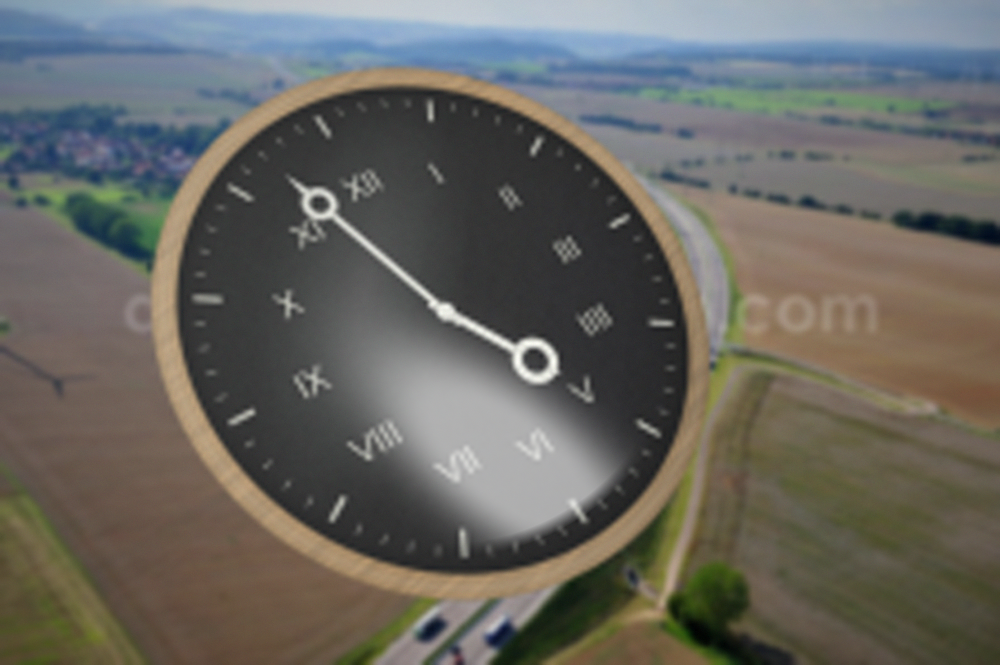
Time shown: 4:57
